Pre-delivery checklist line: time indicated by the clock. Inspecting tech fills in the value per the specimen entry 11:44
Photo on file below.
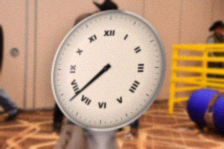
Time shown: 7:38
